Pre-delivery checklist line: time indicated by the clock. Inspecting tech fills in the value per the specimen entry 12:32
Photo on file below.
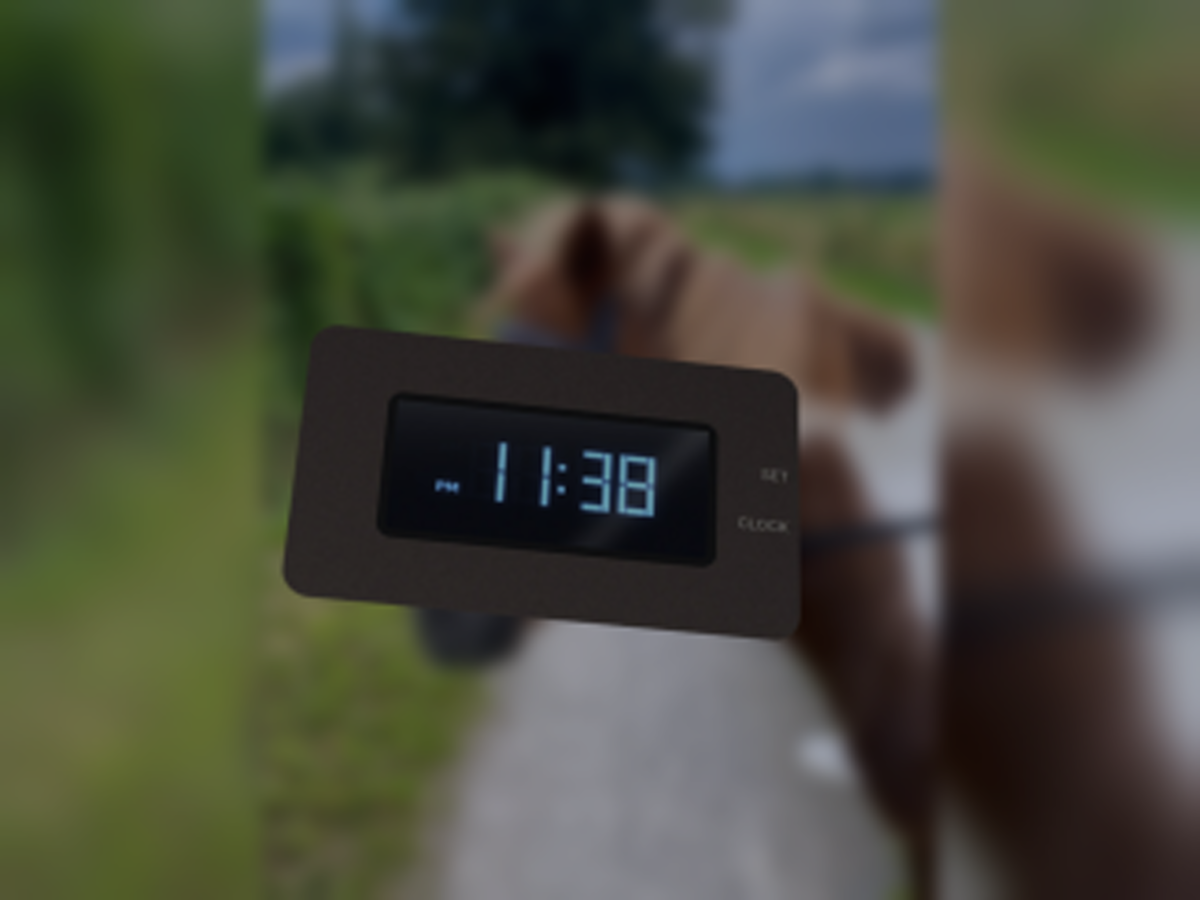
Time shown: 11:38
